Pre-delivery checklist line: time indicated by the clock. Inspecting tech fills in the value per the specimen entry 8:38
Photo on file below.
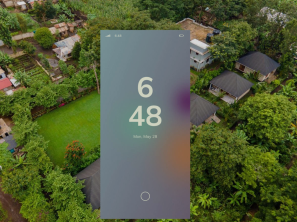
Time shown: 6:48
